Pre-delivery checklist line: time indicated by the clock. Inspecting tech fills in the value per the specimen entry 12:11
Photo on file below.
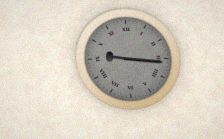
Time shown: 9:16
